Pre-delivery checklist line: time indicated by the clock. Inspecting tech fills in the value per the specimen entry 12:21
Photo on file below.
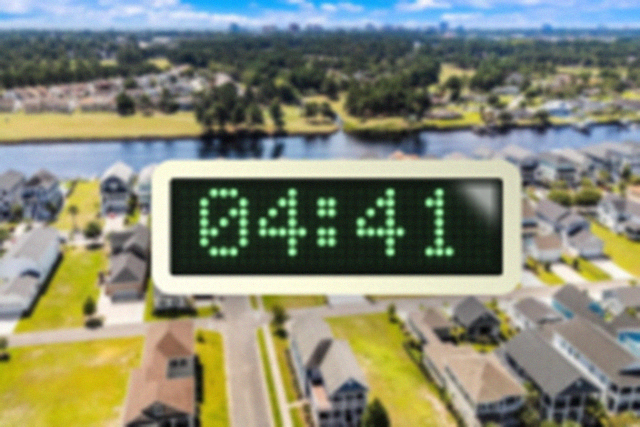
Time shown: 4:41
